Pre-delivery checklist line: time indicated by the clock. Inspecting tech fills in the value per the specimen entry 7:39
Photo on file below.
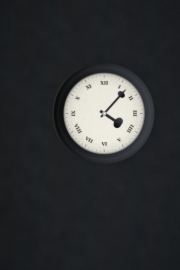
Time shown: 4:07
